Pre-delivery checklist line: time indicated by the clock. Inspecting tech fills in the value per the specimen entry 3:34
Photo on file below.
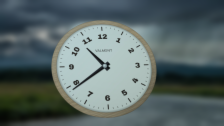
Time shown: 10:39
